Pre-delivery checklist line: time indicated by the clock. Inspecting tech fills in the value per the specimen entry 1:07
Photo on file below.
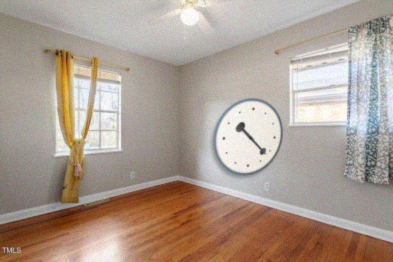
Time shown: 10:22
